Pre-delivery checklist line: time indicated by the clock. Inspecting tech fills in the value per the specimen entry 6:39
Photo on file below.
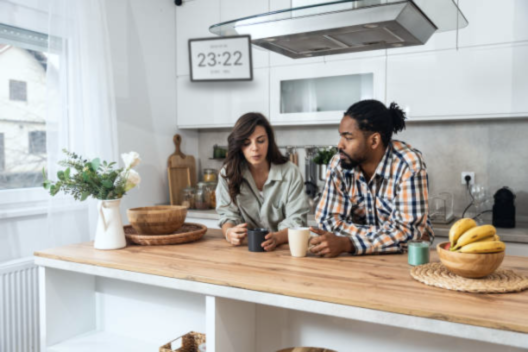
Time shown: 23:22
